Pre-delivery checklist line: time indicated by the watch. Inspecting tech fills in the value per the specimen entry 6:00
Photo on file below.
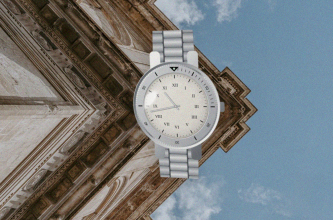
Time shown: 10:43
